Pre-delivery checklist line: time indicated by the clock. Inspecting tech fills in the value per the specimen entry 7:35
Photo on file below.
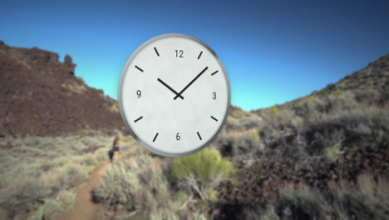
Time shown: 10:08
